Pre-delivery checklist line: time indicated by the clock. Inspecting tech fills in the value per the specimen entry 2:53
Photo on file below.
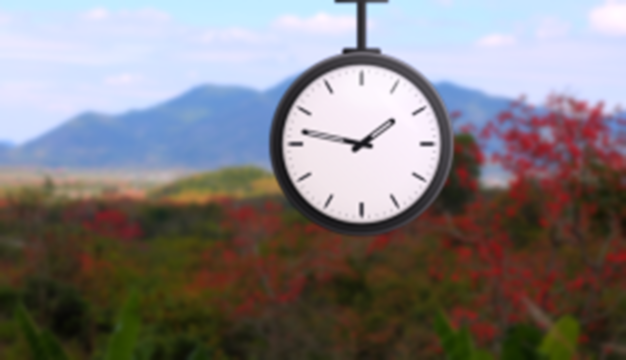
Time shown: 1:47
